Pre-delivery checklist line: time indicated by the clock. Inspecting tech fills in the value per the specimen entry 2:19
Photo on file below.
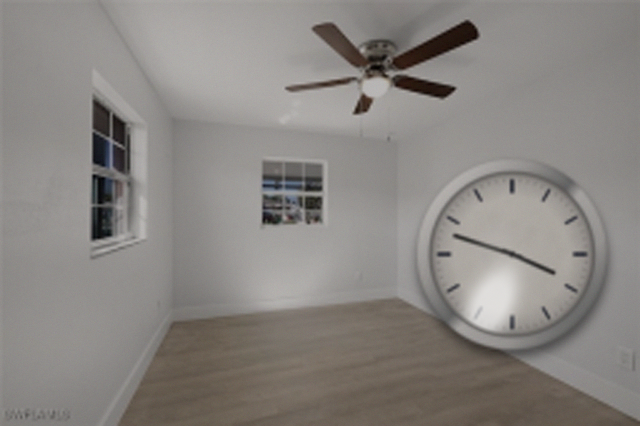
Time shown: 3:48
